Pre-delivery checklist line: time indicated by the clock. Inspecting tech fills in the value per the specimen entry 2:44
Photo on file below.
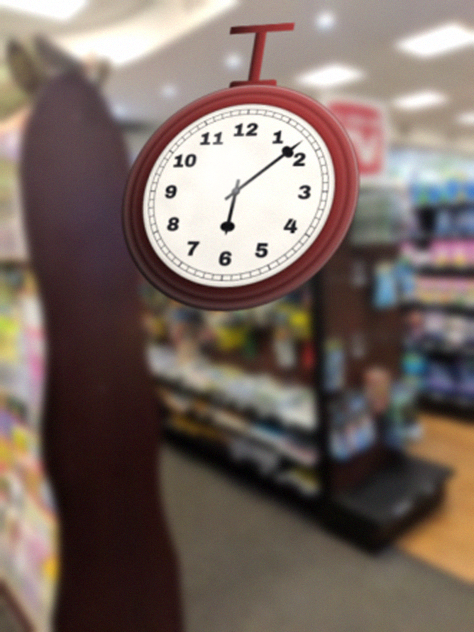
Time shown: 6:08
